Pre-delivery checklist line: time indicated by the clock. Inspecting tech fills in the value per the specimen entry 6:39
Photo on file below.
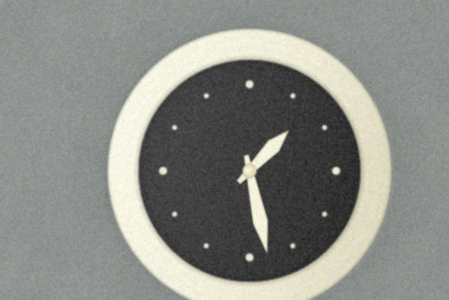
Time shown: 1:28
